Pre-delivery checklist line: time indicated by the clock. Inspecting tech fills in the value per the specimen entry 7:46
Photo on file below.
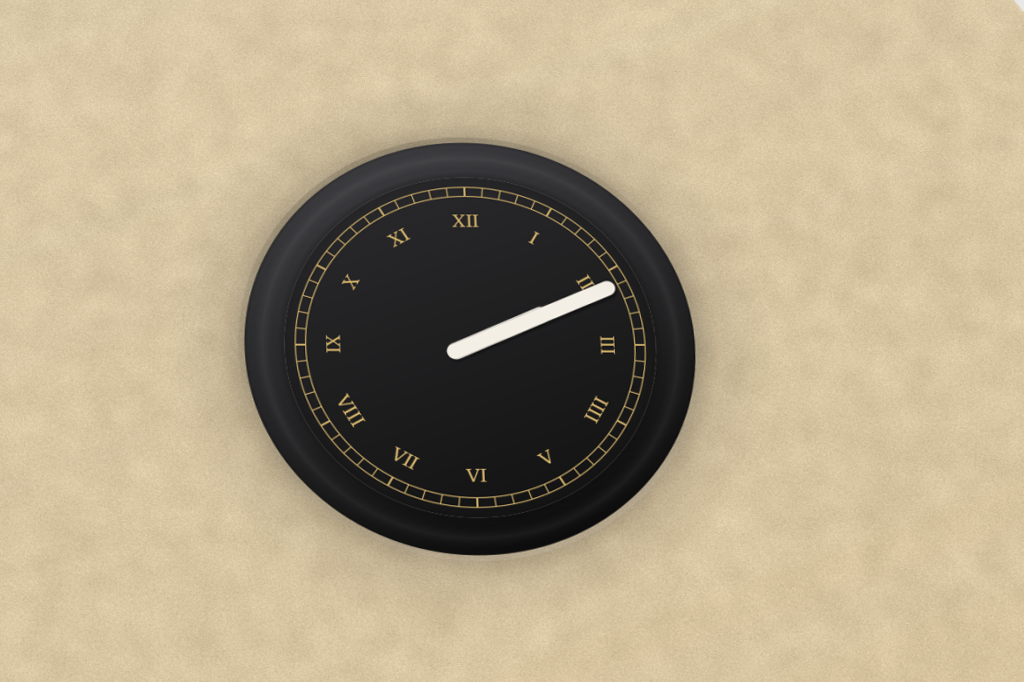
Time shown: 2:11
